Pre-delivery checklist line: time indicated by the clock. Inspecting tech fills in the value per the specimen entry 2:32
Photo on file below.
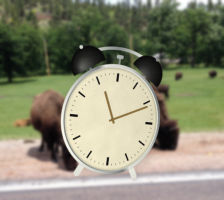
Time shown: 11:11
